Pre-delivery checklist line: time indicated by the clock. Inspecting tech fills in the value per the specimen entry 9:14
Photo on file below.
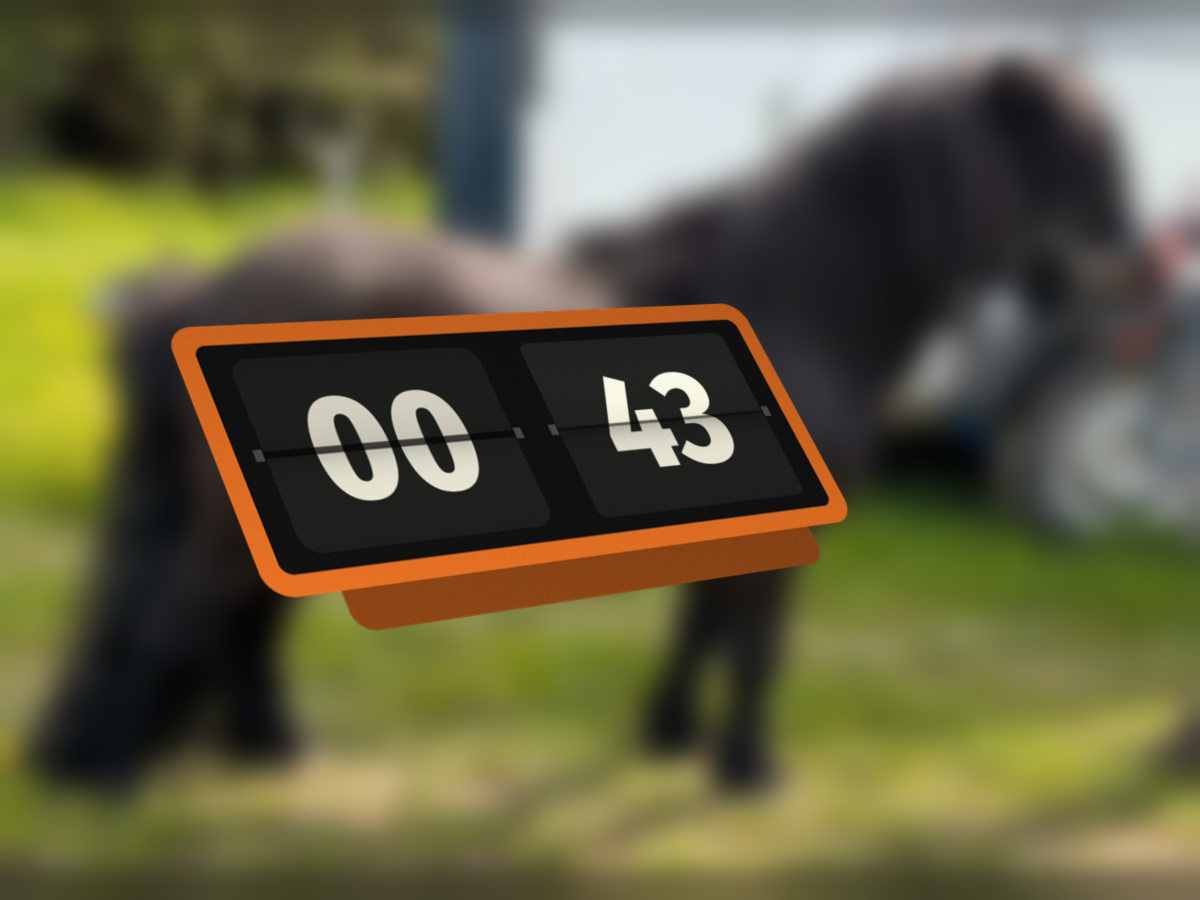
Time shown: 0:43
